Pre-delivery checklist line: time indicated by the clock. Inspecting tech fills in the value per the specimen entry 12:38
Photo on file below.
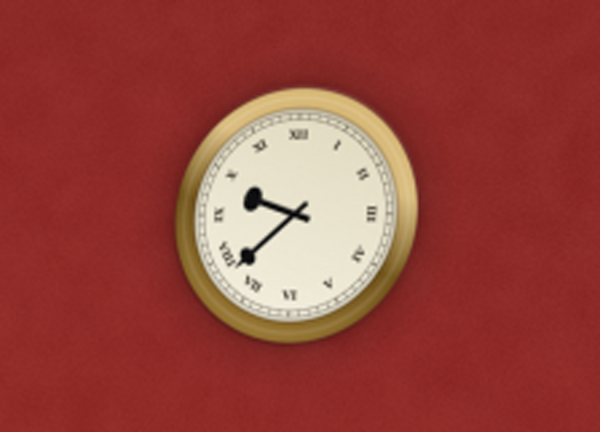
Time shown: 9:38
